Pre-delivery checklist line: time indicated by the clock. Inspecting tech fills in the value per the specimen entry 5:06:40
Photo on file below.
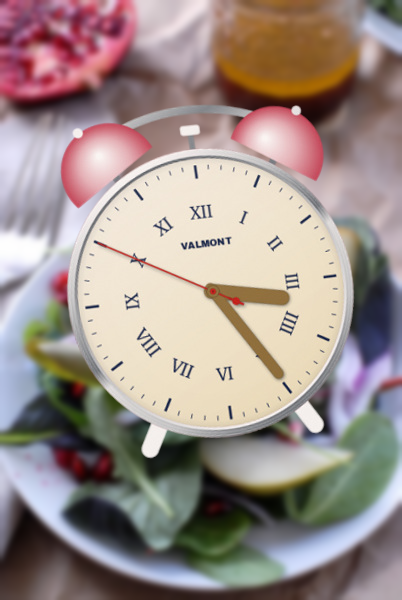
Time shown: 3:24:50
